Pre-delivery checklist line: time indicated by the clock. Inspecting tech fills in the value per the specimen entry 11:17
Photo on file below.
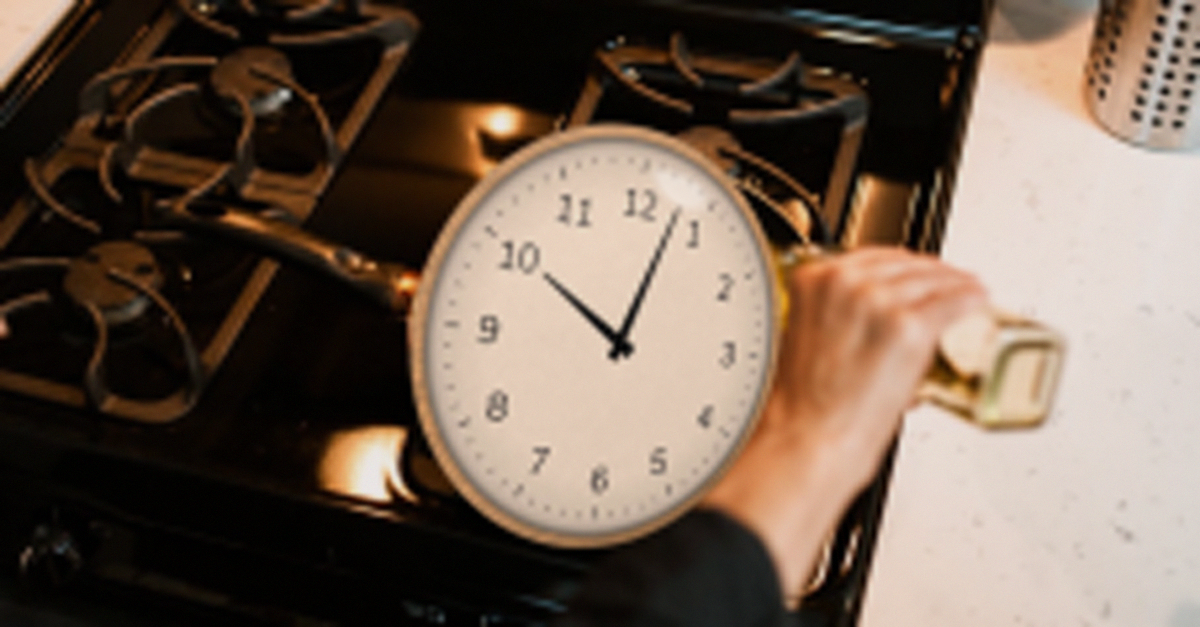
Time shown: 10:03
